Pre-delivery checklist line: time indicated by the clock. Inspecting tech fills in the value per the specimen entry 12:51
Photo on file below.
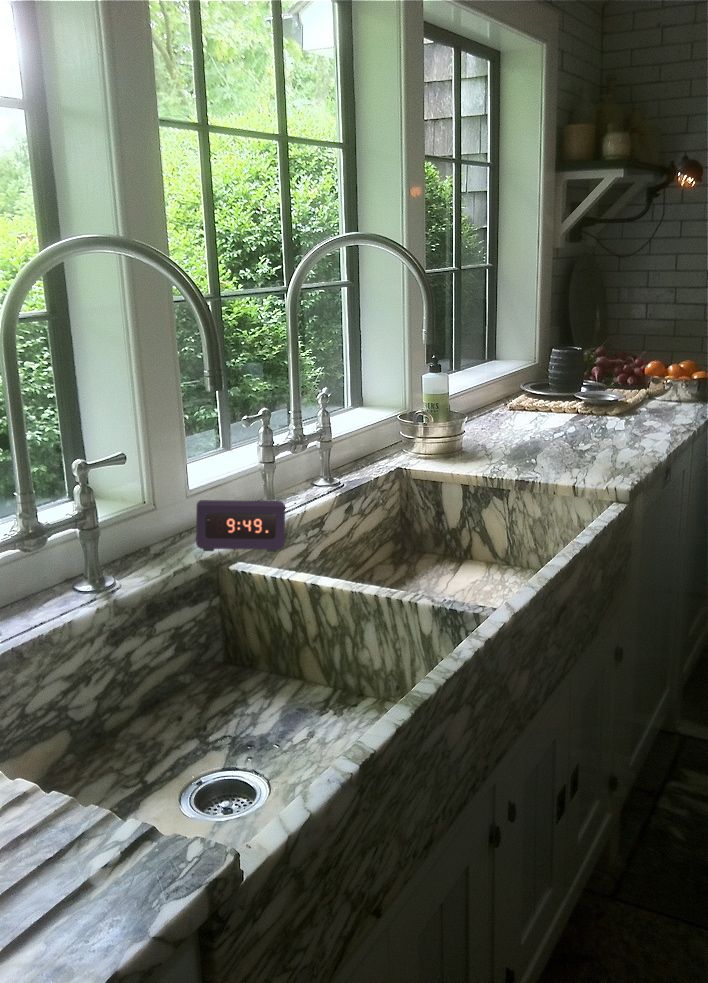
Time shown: 9:49
